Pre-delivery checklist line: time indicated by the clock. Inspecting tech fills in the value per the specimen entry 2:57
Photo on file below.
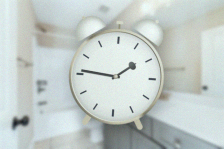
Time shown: 1:46
